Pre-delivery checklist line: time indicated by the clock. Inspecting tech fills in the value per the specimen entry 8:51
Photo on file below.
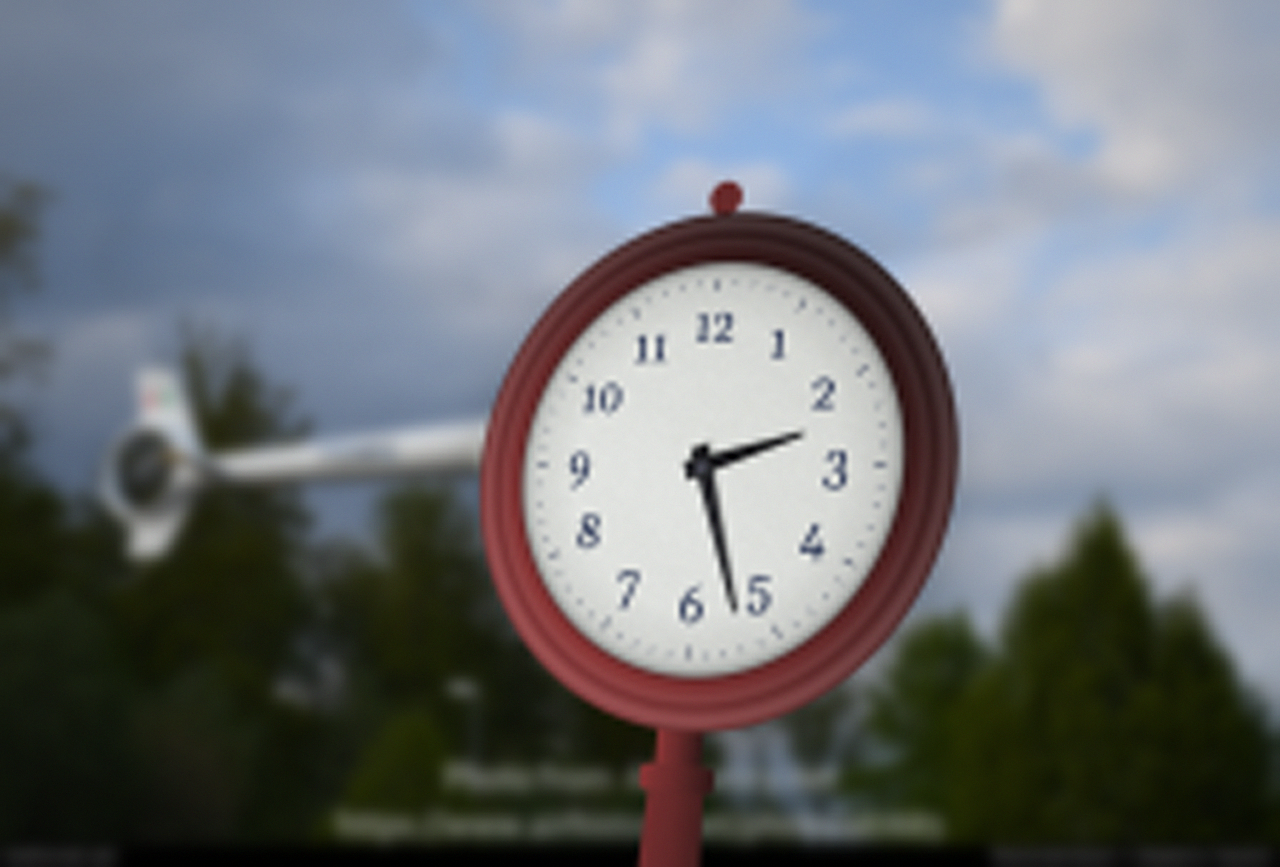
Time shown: 2:27
